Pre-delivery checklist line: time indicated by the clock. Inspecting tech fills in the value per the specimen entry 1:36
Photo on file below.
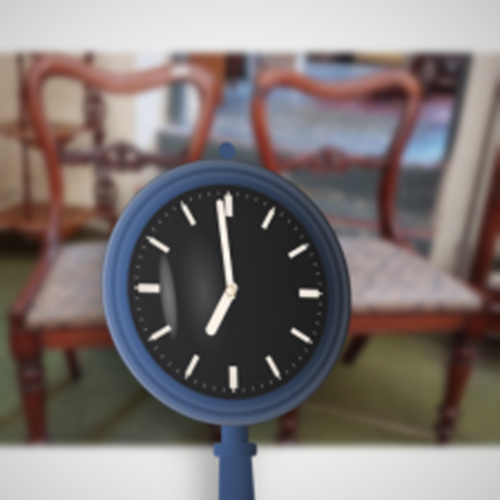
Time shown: 6:59
